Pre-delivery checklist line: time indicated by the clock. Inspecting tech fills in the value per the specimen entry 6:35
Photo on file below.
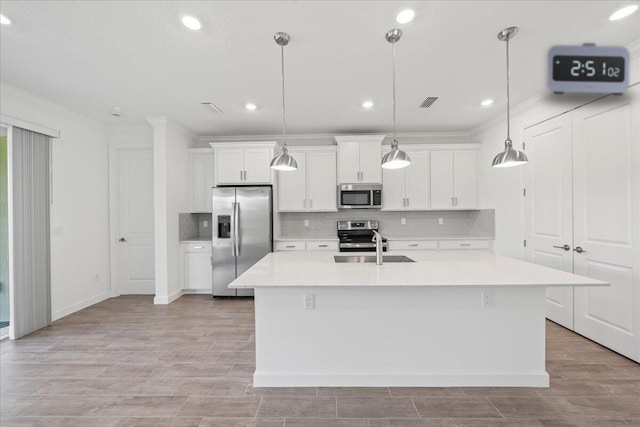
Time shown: 2:51
